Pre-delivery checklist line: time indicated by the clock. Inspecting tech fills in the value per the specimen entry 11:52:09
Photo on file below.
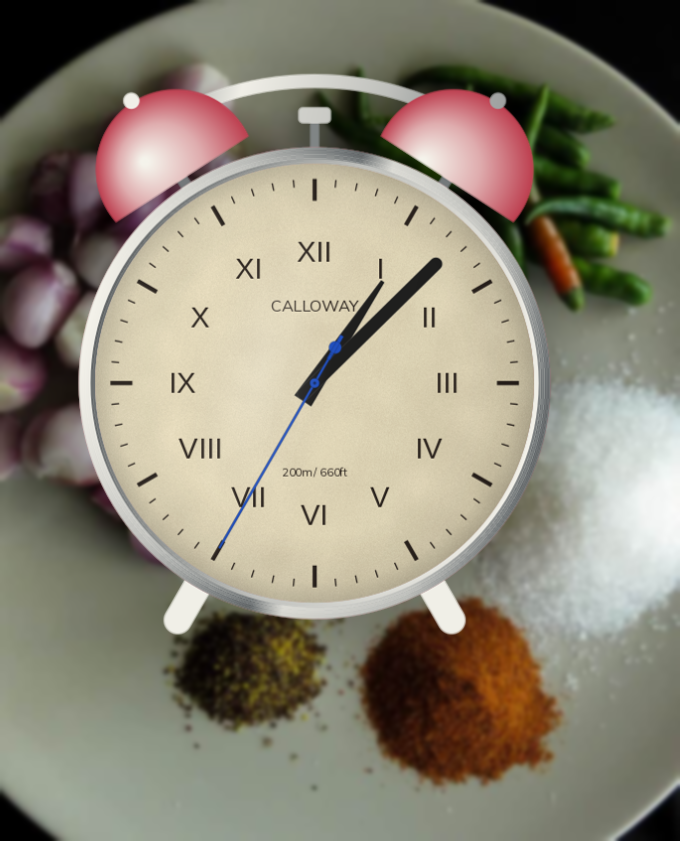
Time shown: 1:07:35
